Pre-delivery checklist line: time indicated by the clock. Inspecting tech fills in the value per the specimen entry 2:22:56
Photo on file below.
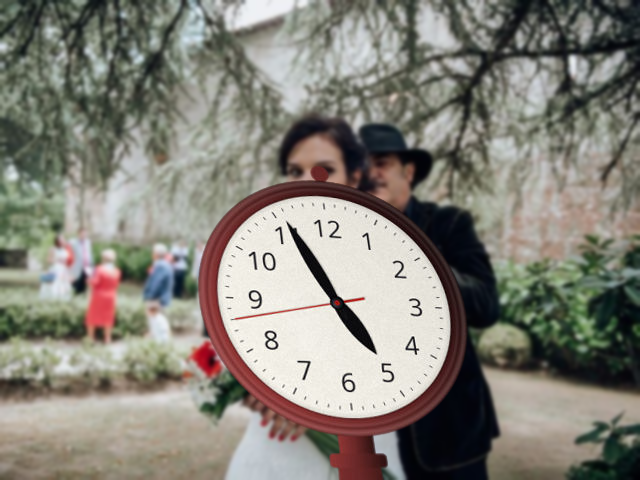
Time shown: 4:55:43
